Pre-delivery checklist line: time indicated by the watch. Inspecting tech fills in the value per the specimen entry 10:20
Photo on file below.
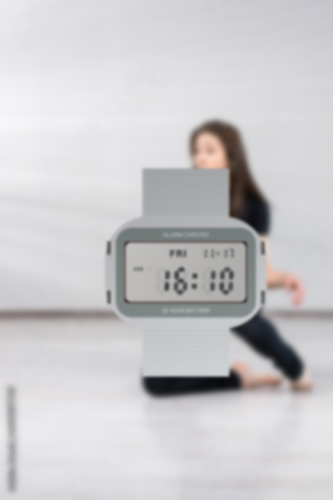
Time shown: 16:10
